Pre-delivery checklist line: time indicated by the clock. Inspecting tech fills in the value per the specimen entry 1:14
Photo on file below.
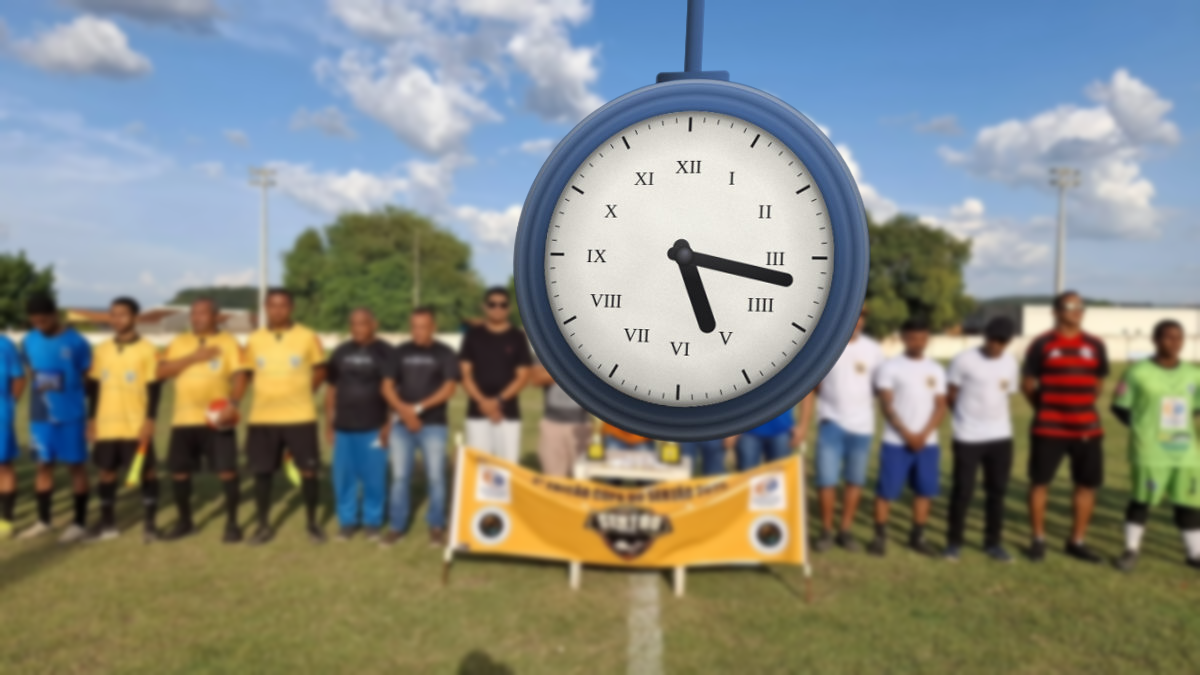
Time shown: 5:17
